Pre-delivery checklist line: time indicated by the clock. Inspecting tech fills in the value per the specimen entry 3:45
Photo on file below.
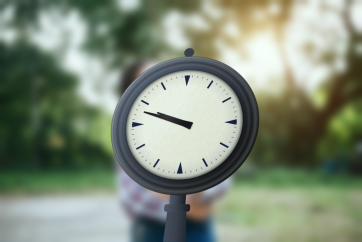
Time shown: 9:48
